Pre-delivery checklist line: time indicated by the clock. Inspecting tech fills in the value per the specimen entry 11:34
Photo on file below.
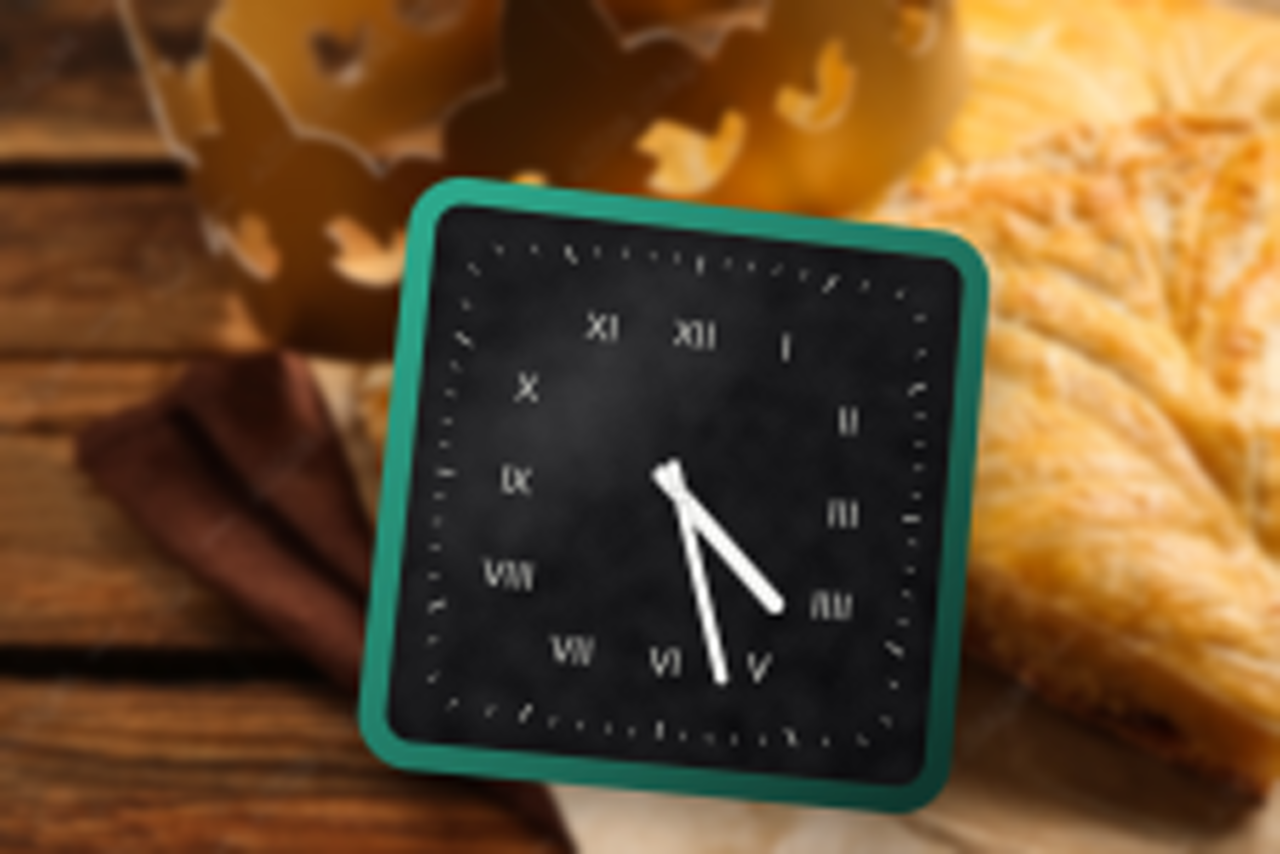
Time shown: 4:27
